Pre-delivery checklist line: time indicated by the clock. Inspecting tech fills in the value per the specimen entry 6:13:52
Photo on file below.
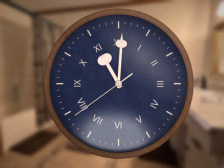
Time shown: 11:00:39
